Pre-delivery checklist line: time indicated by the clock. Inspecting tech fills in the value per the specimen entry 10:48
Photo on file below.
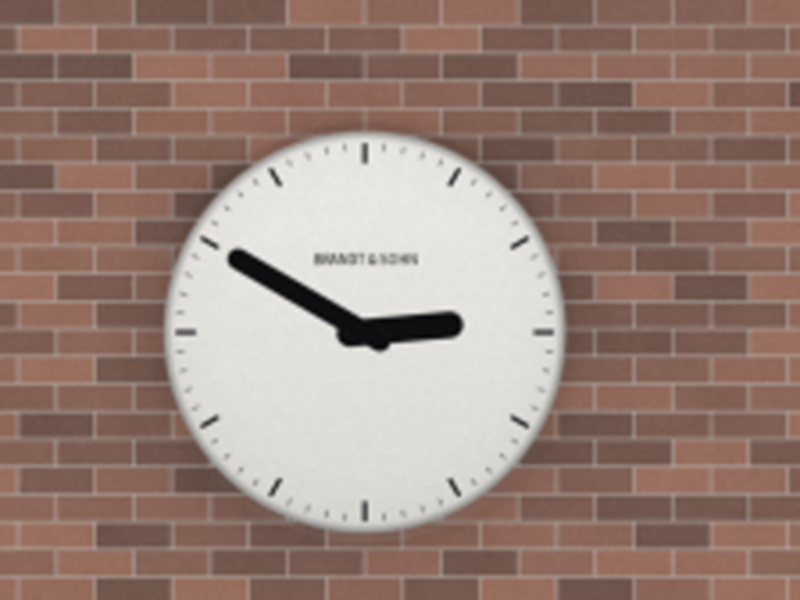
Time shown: 2:50
